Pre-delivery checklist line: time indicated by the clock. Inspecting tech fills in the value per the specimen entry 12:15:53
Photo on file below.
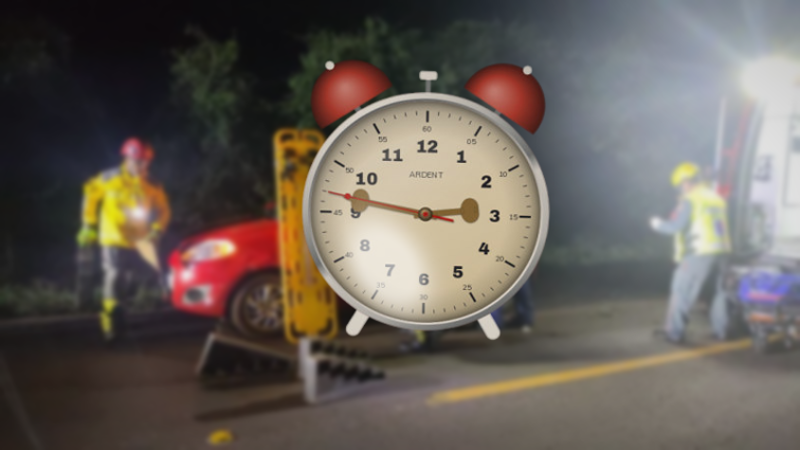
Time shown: 2:46:47
